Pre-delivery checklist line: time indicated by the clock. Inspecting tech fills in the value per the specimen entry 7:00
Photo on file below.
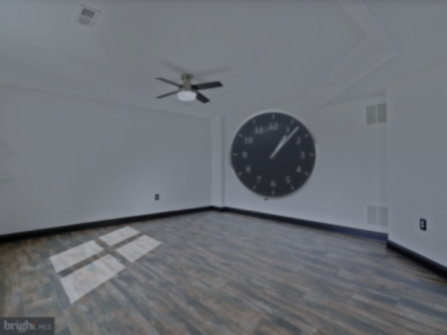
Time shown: 1:07
